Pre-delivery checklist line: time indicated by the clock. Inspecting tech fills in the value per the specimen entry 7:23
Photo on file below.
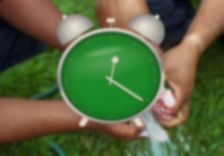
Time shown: 12:21
